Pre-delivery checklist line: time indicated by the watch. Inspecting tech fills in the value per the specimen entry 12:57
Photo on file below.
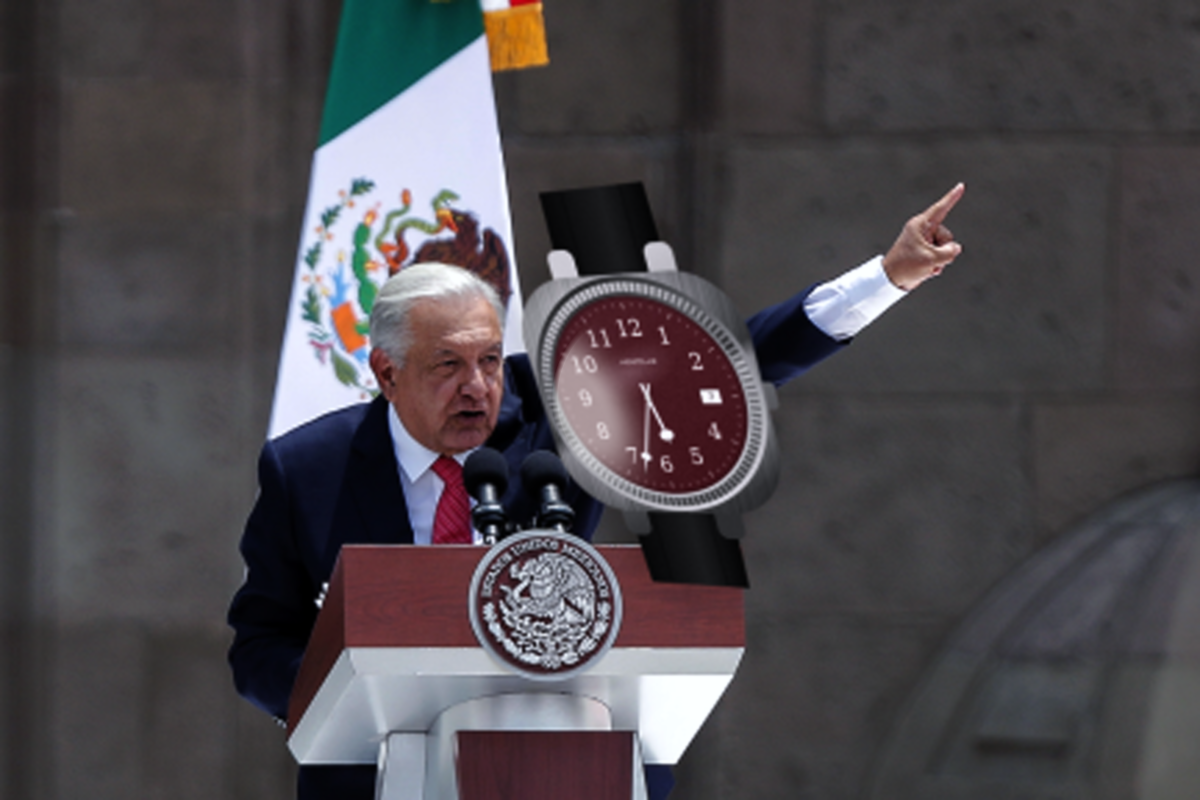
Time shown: 5:33
